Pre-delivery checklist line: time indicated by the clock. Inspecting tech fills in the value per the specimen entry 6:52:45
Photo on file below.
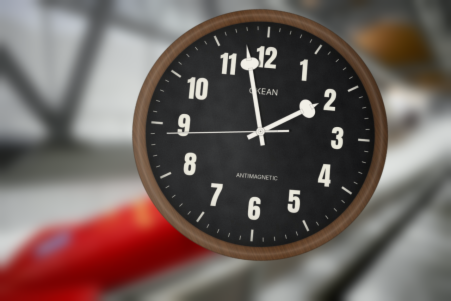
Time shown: 1:57:44
